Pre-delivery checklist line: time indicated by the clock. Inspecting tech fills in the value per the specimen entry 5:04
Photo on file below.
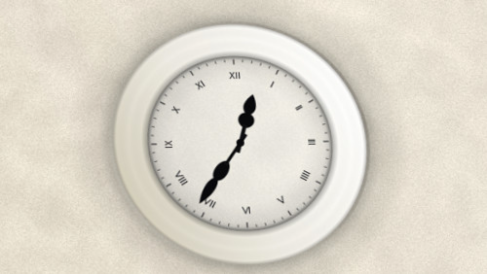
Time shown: 12:36
